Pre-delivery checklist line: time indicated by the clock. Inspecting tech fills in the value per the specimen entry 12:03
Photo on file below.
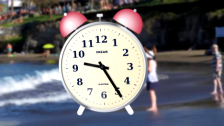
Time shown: 9:25
